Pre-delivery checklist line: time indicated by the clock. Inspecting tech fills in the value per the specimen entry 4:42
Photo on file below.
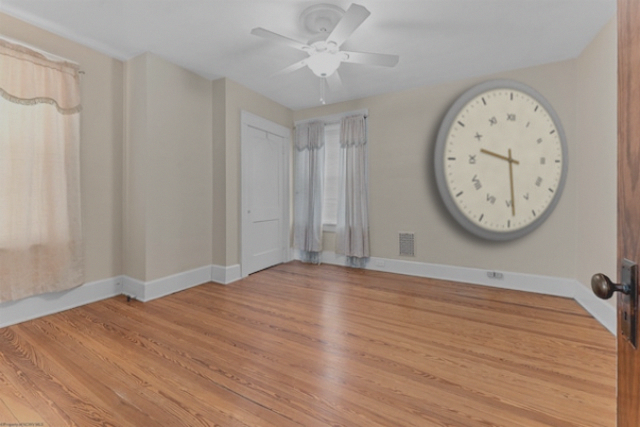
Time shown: 9:29
